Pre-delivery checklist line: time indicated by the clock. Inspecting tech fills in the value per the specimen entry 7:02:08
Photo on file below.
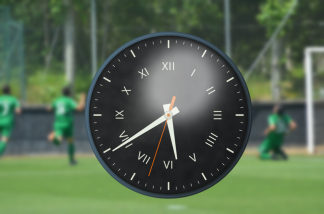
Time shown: 5:39:33
